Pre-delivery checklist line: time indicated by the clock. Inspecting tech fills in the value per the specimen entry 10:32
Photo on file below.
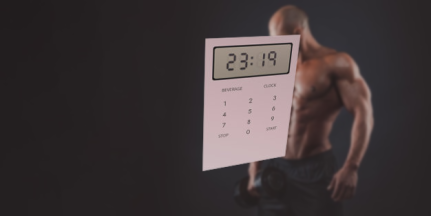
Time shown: 23:19
